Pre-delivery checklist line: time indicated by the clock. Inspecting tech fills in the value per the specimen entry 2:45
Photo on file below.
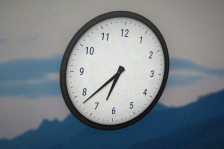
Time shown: 6:38
